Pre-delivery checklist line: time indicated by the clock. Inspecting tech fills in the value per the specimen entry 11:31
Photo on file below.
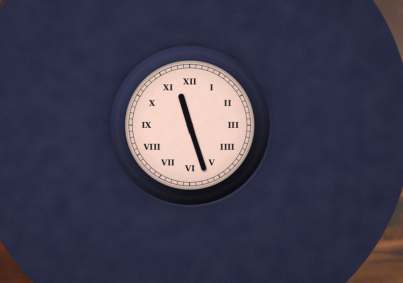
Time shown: 11:27
